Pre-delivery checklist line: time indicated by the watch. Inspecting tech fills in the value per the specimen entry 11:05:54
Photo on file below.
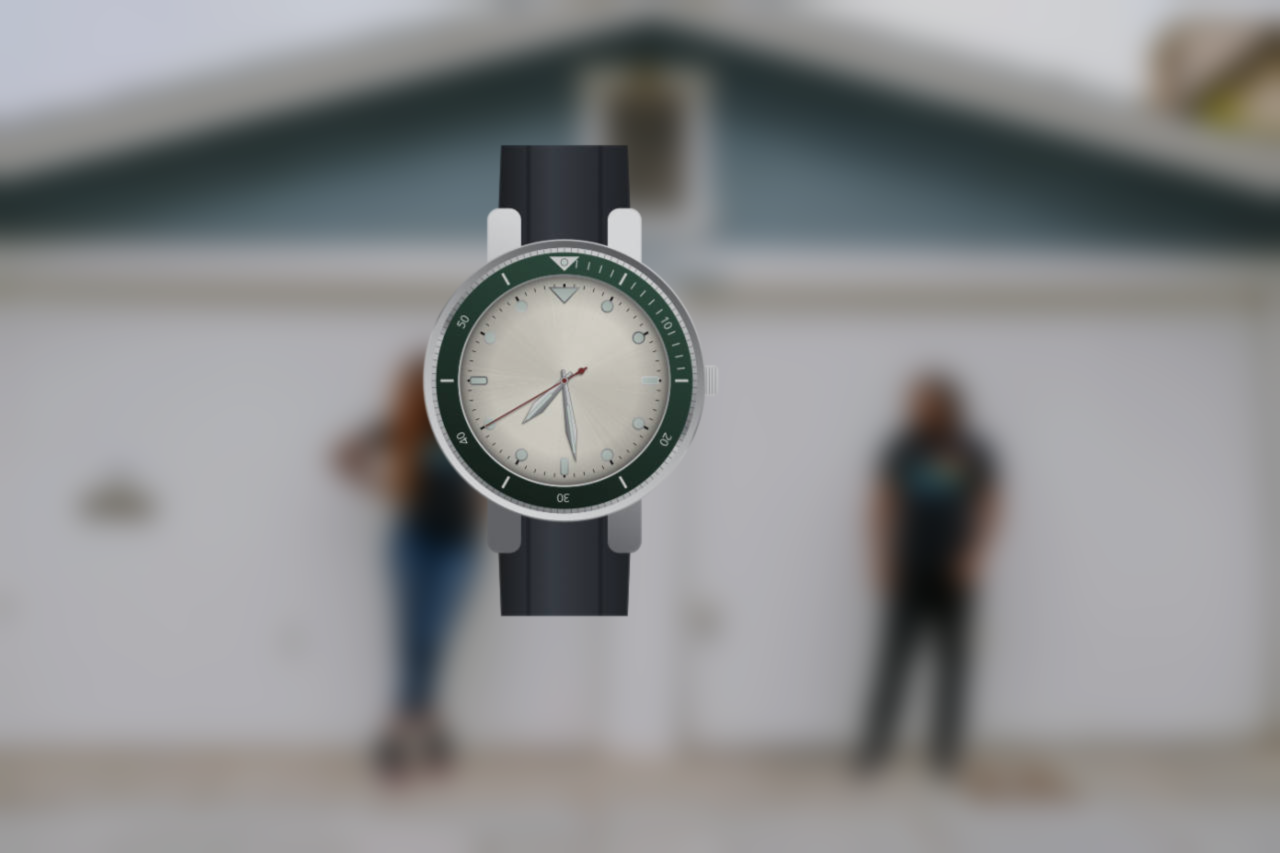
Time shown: 7:28:40
